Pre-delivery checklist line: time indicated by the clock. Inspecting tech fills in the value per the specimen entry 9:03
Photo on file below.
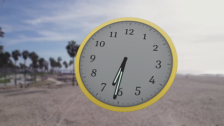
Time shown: 6:31
